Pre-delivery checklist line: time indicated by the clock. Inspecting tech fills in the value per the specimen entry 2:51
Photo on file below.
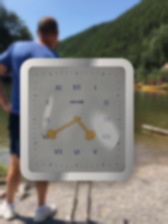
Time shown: 4:40
